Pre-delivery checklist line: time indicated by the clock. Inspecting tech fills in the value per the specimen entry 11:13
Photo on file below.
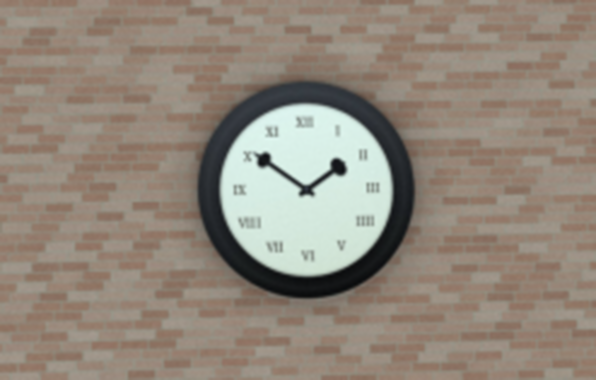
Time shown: 1:51
